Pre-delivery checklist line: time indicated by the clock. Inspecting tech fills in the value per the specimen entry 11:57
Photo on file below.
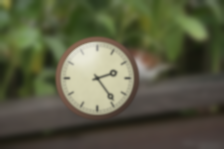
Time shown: 2:24
